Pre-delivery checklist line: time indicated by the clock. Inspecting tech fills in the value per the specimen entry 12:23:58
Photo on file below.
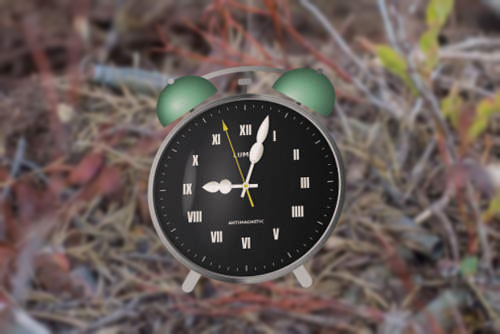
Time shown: 9:02:57
